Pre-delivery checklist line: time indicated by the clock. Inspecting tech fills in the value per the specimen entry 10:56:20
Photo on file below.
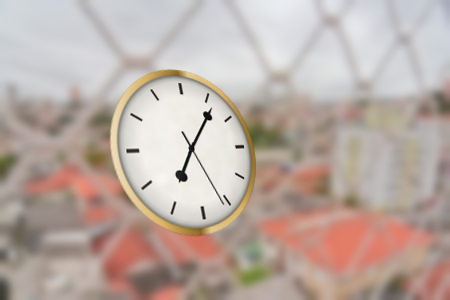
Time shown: 7:06:26
